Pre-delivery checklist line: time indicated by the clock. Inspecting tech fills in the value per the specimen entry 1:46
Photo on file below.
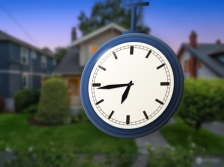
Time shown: 6:44
